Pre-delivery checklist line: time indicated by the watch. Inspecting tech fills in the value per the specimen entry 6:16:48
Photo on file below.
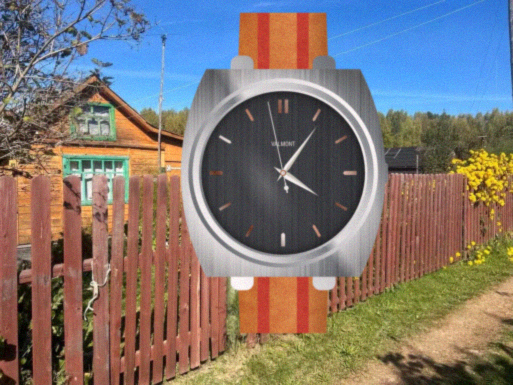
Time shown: 4:05:58
